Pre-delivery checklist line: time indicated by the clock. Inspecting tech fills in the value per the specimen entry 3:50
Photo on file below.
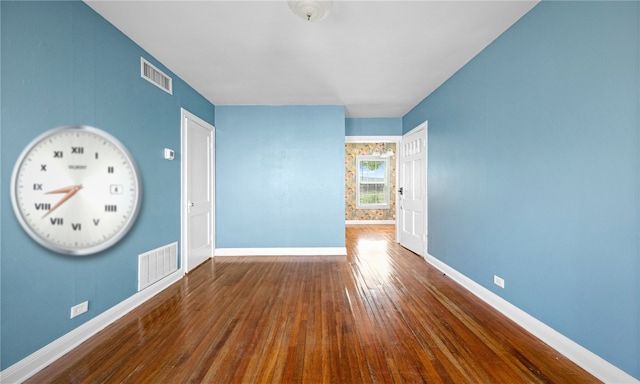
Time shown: 8:38
